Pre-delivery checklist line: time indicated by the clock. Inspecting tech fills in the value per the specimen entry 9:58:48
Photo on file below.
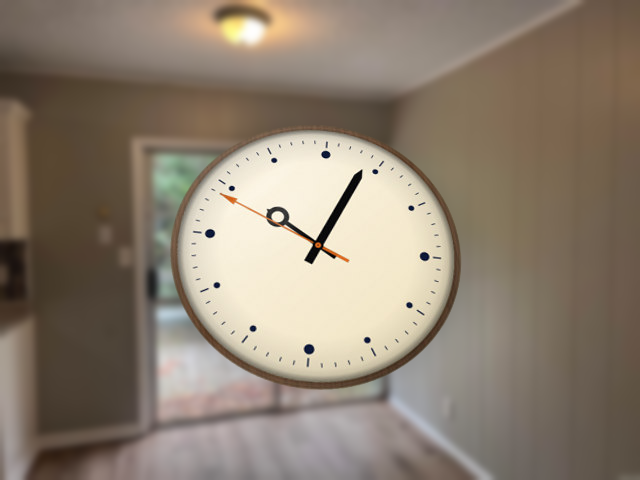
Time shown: 10:03:49
